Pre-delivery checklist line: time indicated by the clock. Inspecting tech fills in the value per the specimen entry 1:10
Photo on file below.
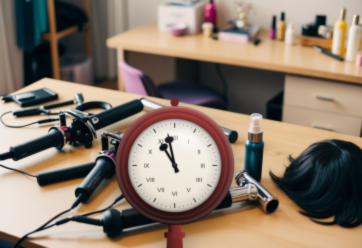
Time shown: 10:58
